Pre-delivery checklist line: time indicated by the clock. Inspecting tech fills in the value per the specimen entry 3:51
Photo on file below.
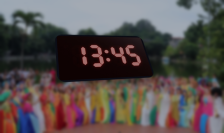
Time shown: 13:45
